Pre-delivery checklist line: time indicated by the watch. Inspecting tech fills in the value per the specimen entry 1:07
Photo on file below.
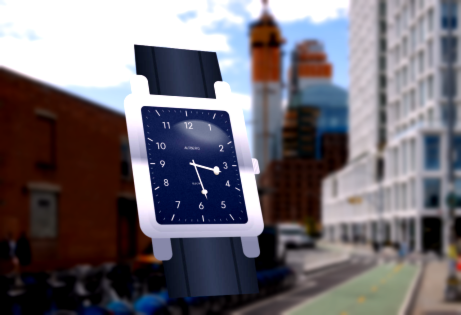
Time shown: 3:28
